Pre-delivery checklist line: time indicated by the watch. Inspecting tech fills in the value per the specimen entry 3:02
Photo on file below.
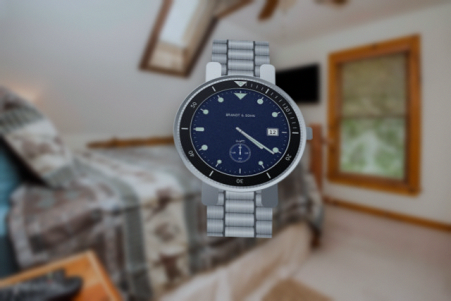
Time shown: 4:21
